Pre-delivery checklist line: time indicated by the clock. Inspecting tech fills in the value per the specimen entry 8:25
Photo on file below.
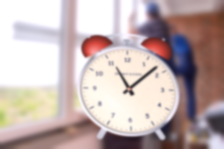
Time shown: 11:08
